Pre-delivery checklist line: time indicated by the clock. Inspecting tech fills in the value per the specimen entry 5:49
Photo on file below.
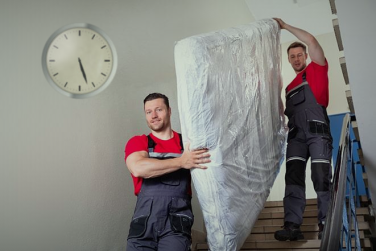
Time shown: 5:27
